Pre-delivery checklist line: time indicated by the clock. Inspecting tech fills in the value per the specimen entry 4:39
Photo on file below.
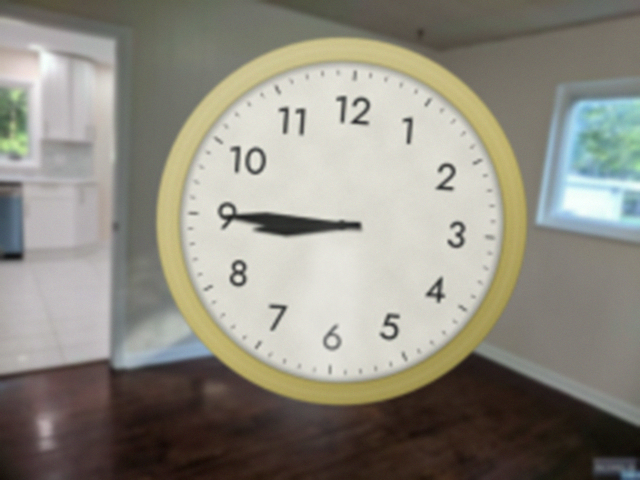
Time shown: 8:45
